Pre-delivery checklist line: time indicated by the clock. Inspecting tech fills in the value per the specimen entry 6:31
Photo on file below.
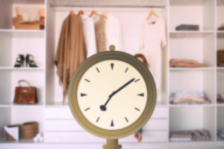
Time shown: 7:09
